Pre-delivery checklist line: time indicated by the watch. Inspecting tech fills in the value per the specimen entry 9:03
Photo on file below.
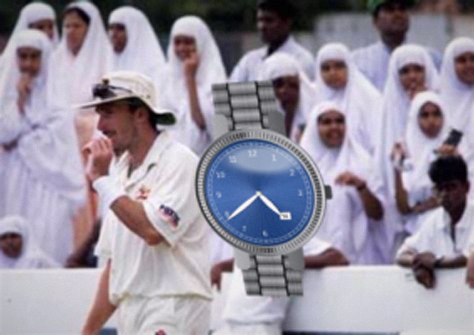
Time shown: 4:39
